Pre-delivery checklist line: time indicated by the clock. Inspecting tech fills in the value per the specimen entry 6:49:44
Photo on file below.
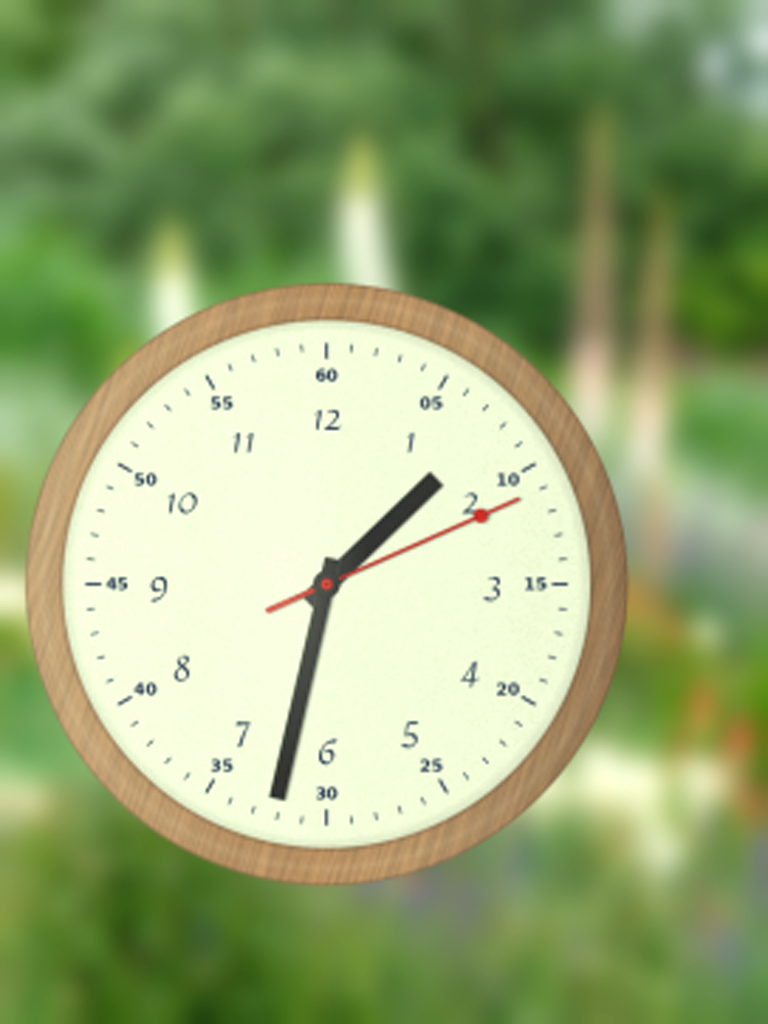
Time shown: 1:32:11
